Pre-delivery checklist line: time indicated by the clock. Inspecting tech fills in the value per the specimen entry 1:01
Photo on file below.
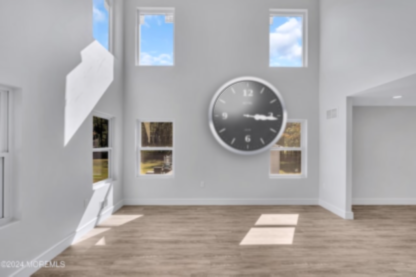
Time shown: 3:16
